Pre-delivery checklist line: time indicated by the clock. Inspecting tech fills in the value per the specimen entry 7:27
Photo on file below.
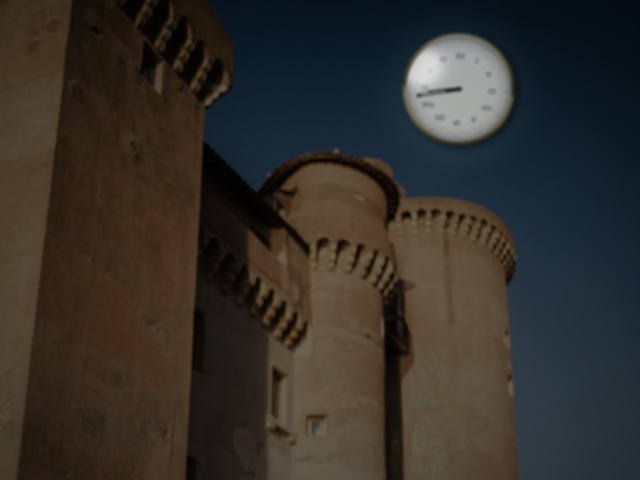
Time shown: 8:43
